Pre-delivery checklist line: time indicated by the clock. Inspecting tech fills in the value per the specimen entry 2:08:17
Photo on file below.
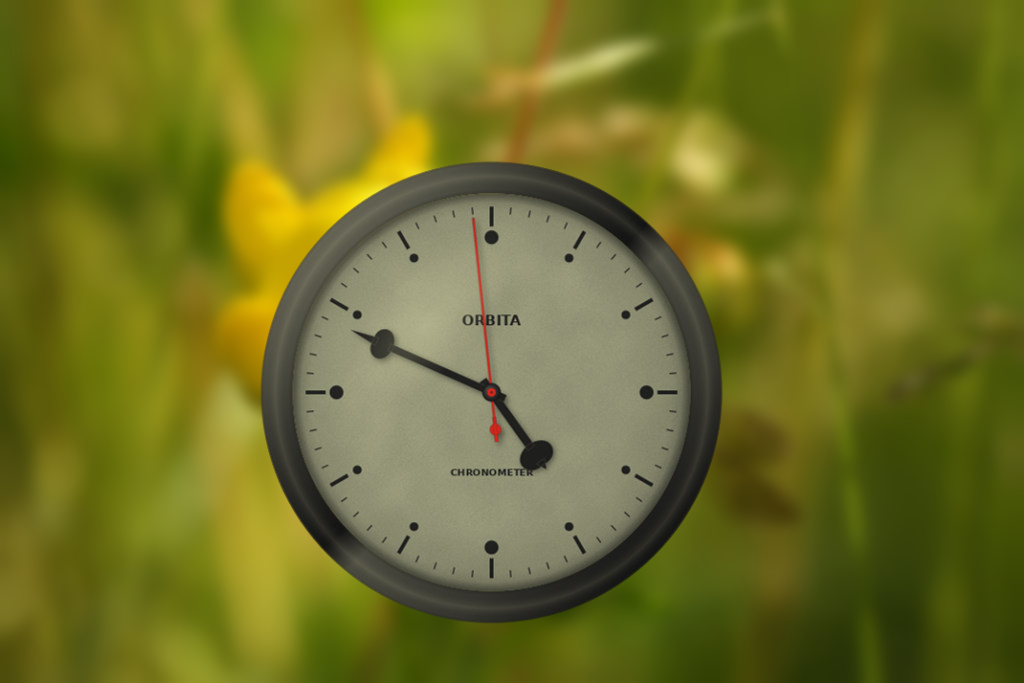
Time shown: 4:48:59
